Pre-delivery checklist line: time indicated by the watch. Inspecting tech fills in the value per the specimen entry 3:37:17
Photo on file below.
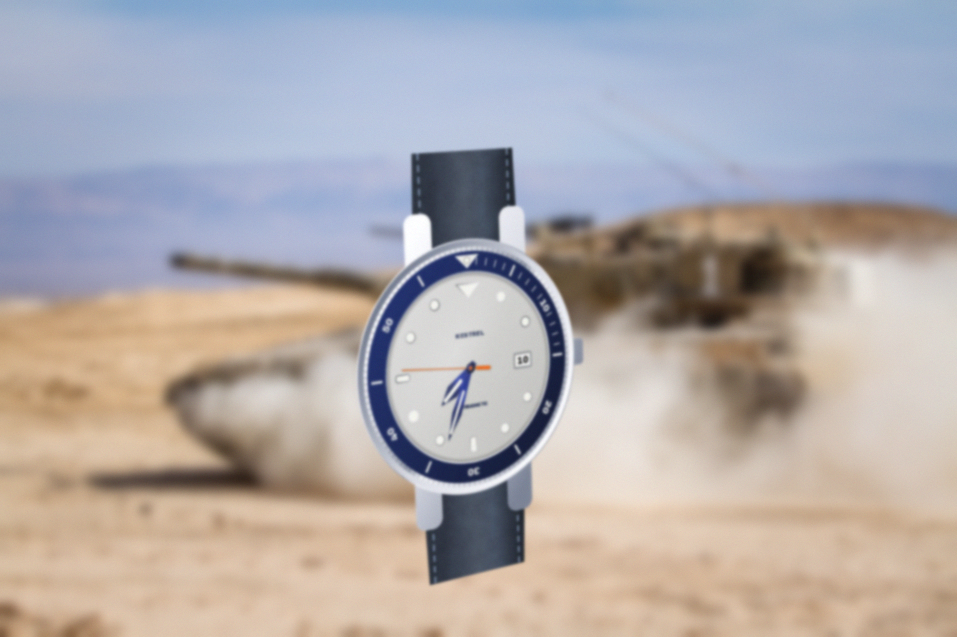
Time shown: 7:33:46
